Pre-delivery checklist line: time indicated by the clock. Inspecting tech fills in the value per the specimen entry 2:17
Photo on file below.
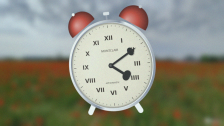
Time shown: 4:10
